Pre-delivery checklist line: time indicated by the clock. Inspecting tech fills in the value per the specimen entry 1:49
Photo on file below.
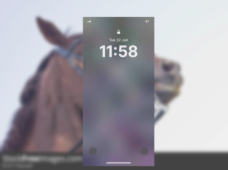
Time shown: 11:58
